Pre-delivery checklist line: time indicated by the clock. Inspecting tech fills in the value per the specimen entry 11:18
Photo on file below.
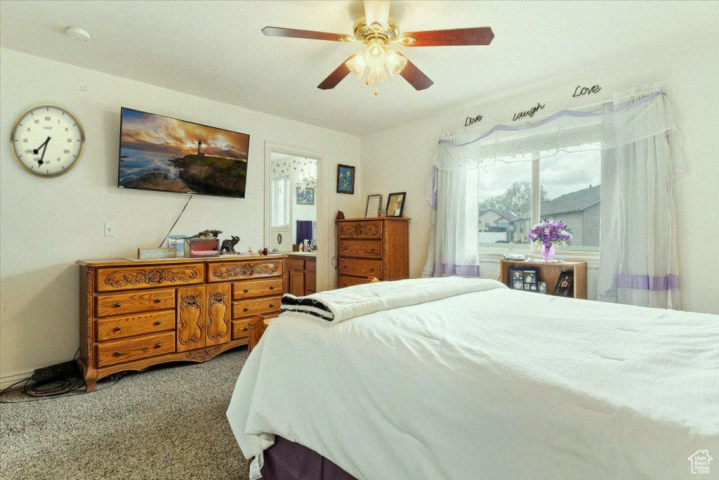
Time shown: 7:33
